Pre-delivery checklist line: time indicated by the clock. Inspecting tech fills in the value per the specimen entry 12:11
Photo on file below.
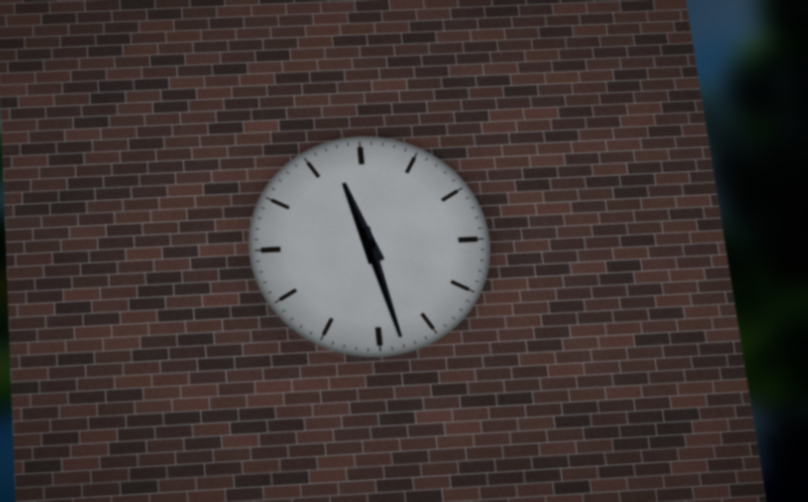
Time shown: 11:28
